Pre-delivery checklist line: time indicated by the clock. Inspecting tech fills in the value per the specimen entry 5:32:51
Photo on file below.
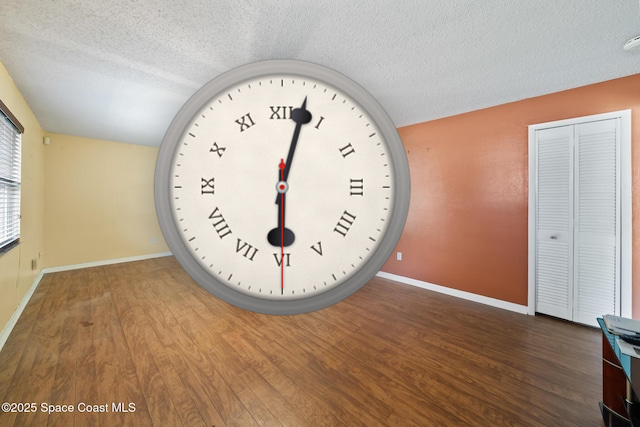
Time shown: 6:02:30
